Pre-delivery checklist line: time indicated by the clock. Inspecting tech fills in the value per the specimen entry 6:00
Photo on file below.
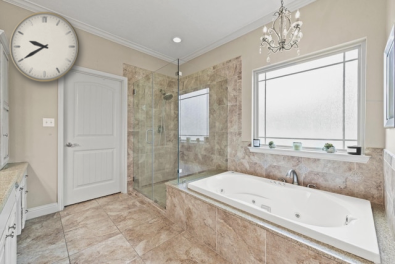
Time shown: 9:40
